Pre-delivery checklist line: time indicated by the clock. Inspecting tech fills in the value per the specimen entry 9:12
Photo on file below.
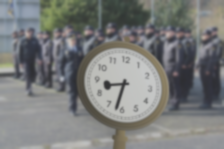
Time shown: 8:32
